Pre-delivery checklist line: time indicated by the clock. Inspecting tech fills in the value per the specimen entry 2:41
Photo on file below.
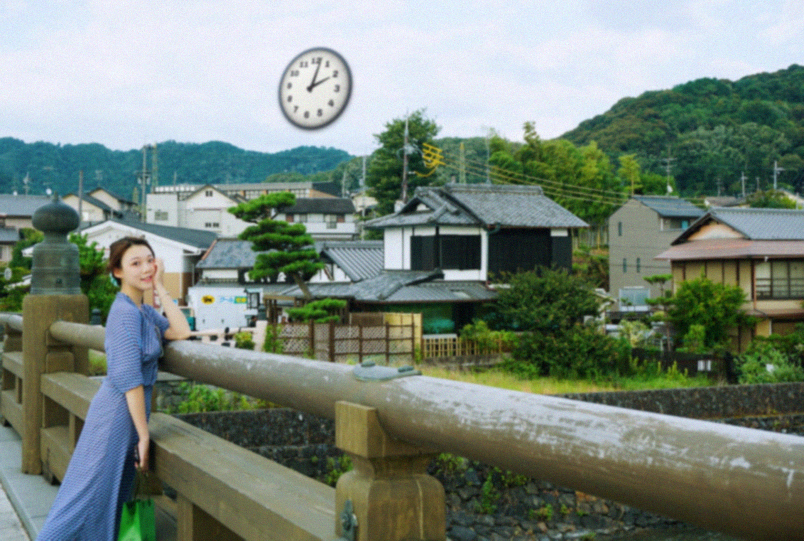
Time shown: 2:02
